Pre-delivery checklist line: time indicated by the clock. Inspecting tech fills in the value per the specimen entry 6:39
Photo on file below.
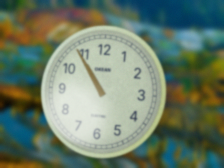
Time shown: 10:54
